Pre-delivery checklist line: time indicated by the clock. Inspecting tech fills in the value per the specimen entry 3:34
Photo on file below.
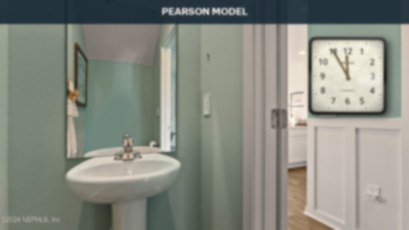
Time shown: 11:55
